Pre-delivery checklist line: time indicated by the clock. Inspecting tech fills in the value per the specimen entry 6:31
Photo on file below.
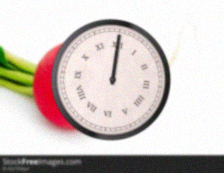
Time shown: 12:00
